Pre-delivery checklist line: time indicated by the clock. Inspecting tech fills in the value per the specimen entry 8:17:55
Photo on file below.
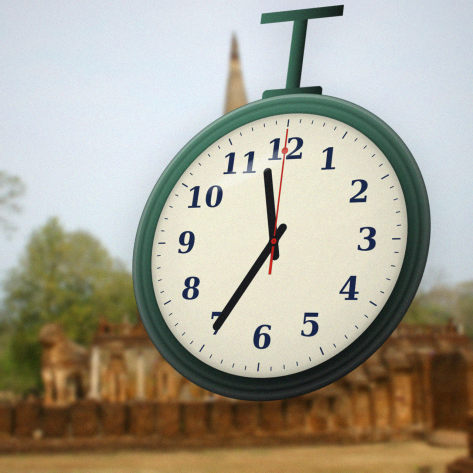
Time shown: 11:35:00
